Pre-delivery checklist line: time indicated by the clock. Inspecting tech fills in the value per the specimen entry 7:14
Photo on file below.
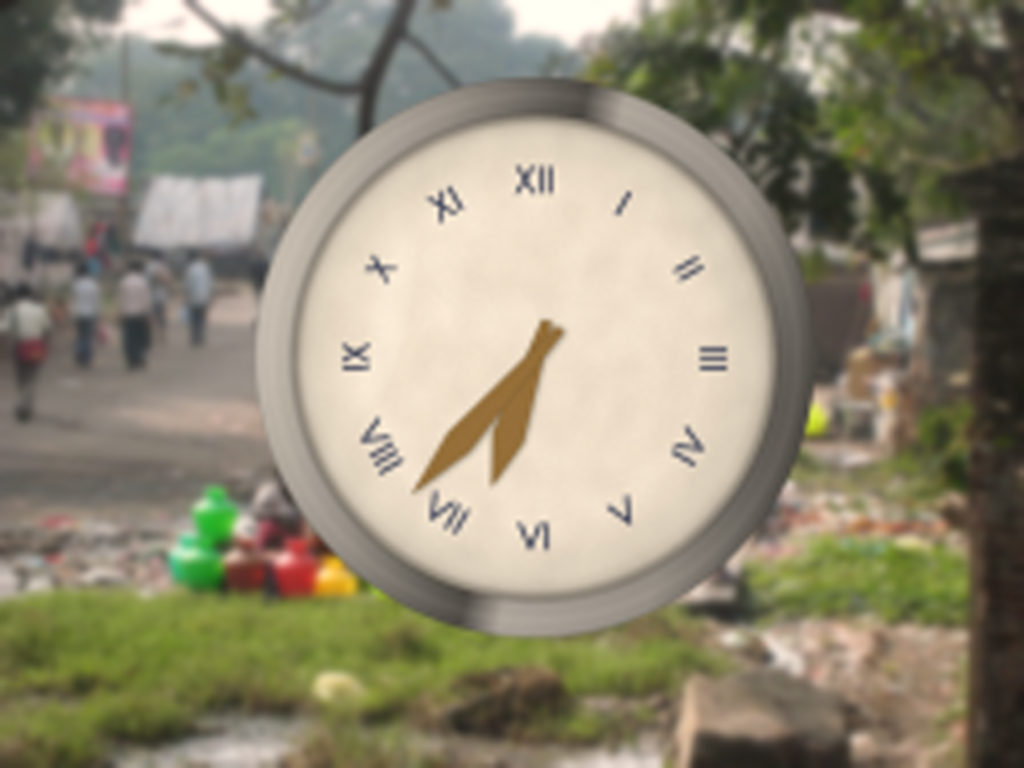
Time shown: 6:37
